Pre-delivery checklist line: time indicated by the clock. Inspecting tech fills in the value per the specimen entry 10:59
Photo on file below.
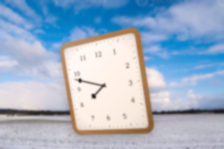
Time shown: 7:48
